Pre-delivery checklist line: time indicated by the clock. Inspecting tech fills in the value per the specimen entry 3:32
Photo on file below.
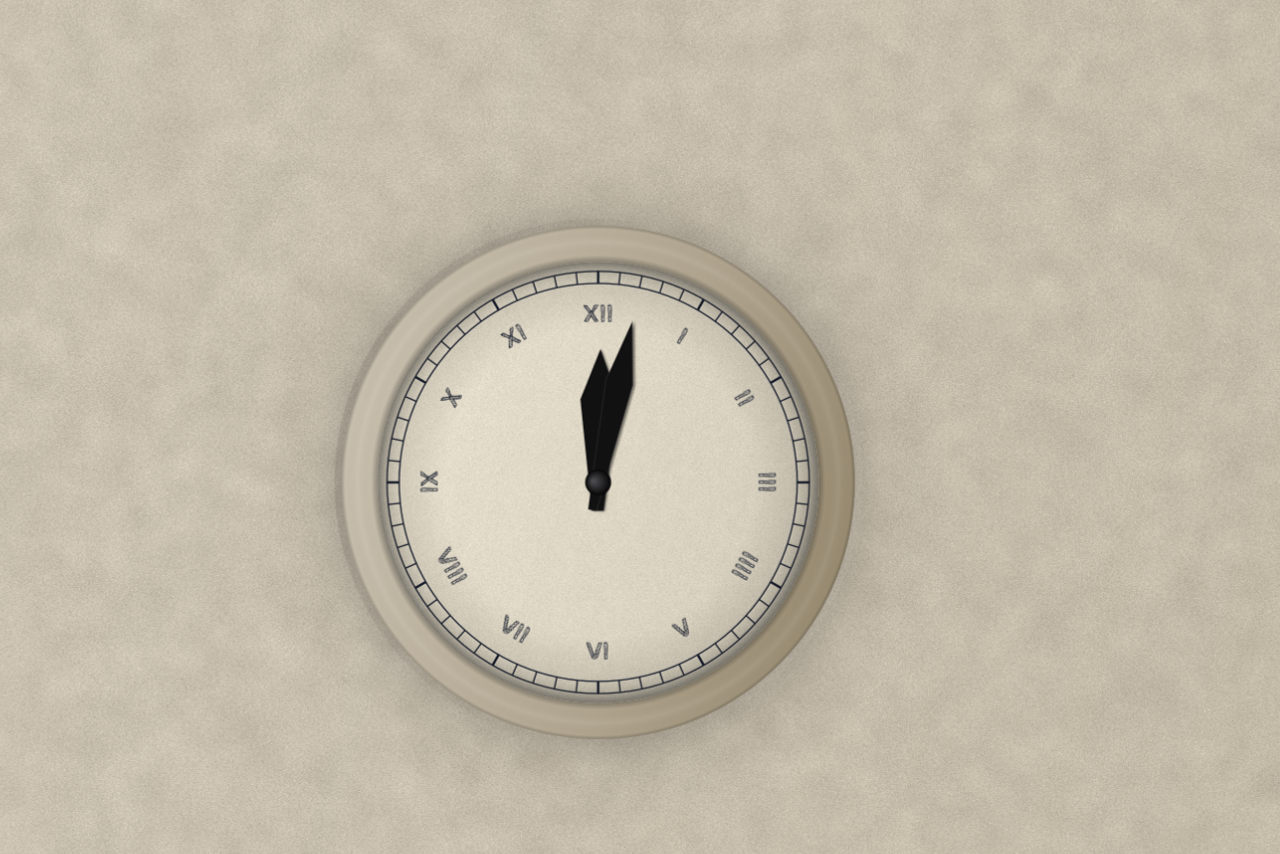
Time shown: 12:02
